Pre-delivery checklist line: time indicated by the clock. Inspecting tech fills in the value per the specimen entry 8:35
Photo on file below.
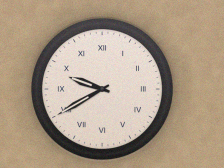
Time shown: 9:40
